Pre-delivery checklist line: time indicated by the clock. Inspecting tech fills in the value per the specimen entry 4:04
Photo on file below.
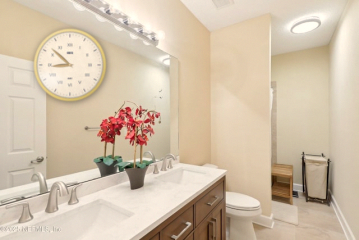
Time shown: 8:52
